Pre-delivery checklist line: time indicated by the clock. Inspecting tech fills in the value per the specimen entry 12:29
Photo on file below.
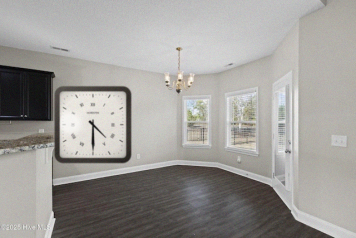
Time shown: 4:30
